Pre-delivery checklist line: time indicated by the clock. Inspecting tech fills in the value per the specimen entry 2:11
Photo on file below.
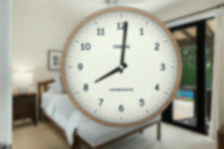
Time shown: 8:01
